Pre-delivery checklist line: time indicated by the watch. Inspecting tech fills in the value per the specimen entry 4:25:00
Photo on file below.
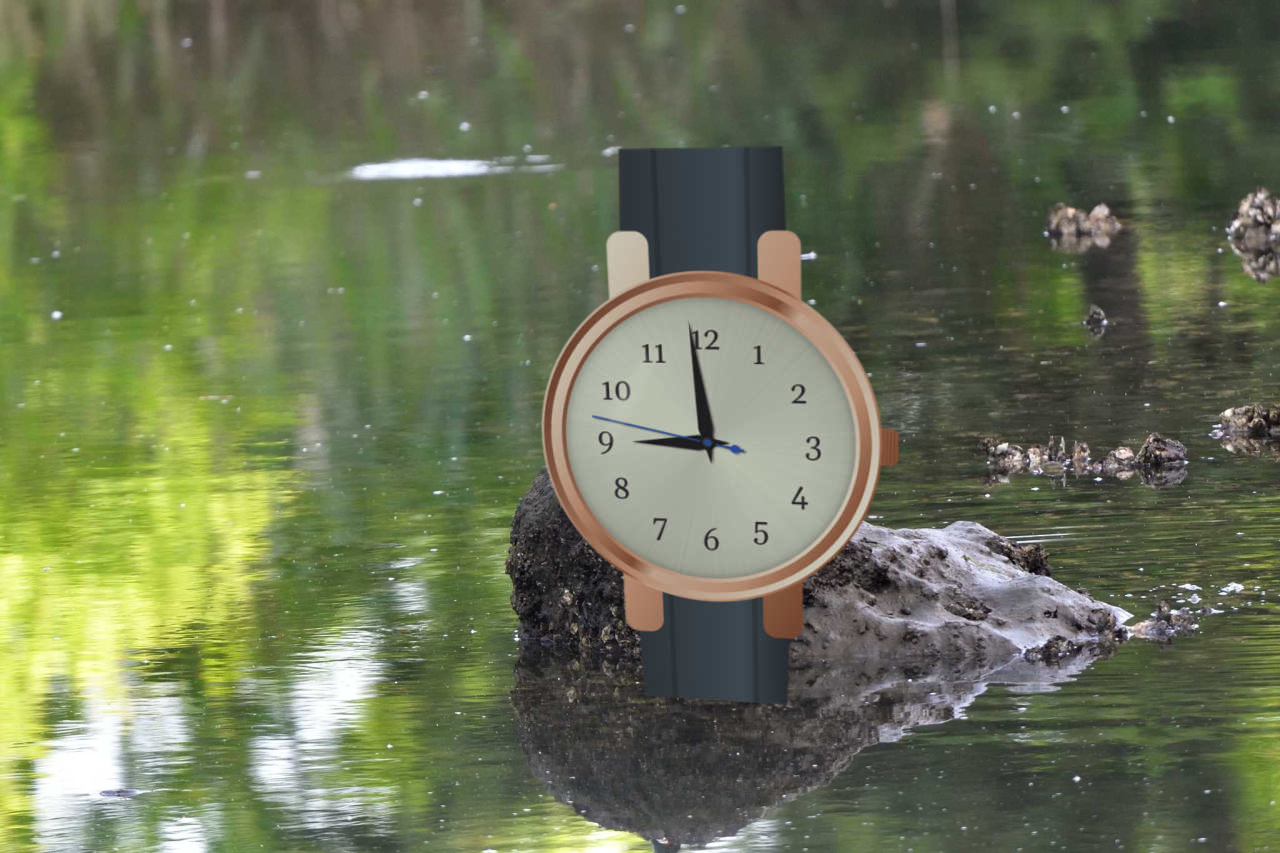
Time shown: 8:58:47
